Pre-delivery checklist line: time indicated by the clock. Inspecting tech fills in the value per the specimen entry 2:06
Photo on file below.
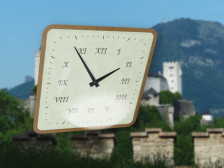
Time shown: 1:54
